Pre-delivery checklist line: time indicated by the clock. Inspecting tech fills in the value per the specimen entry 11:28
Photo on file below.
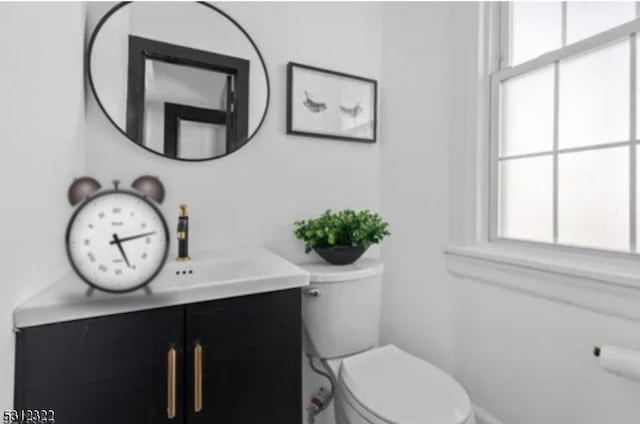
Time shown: 5:13
